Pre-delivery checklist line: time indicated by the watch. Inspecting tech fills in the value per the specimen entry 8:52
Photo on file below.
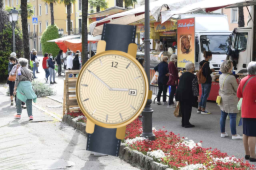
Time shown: 2:50
